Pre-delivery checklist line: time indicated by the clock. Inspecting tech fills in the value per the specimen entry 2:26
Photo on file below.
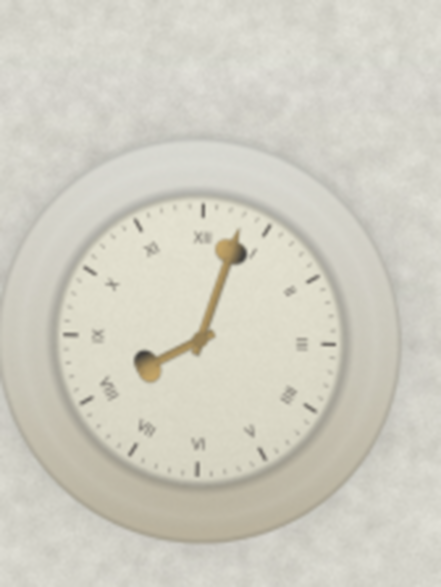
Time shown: 8:03
